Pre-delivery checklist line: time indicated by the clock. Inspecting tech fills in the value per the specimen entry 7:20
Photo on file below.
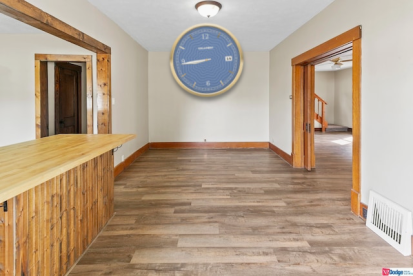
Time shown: 8:44
